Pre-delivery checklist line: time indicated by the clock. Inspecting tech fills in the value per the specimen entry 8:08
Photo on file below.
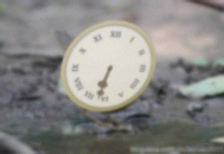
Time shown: 6:32
